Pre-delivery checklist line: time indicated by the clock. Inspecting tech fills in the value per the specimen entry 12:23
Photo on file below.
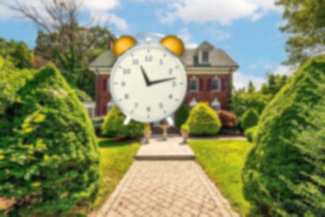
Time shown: 11:13
